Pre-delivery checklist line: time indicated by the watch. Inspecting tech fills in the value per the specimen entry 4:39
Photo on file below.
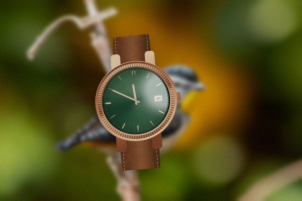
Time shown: 11:50
